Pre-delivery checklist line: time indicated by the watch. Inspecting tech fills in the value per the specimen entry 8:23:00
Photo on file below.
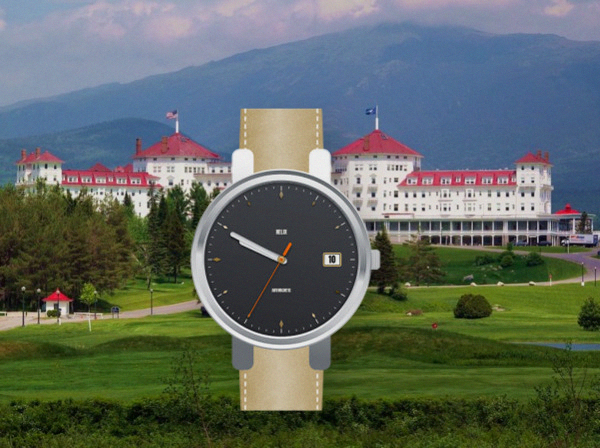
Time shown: 9:49:35
